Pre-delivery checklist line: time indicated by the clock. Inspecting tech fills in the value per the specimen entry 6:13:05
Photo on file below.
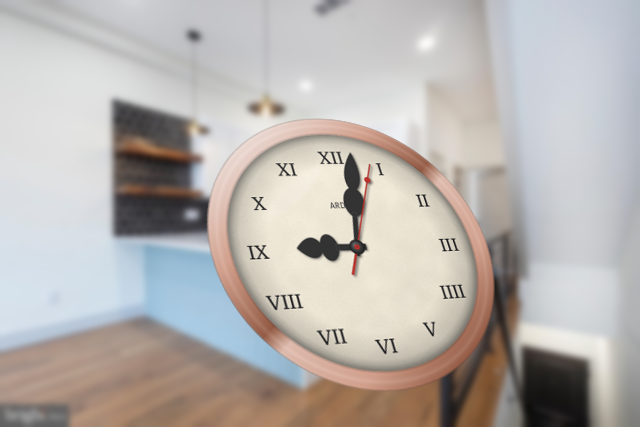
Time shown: 9:02:04
